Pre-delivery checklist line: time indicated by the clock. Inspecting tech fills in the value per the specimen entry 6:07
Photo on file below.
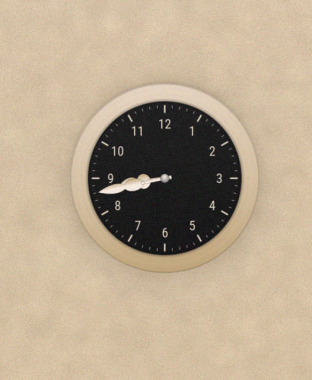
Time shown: 8:43
